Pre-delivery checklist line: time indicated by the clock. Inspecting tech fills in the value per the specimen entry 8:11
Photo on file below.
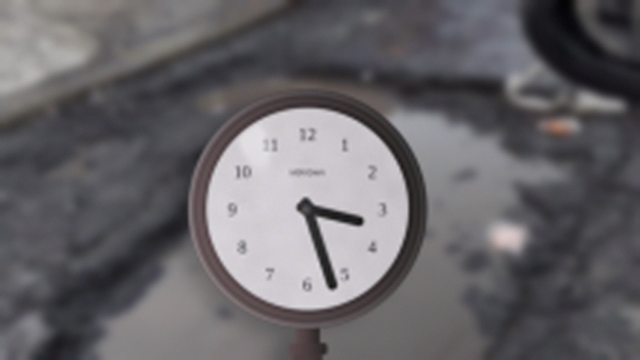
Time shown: 3:27
